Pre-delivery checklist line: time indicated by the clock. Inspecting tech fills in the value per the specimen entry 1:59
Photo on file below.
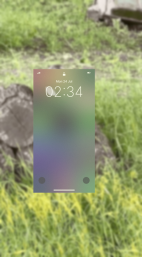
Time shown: 2:34
